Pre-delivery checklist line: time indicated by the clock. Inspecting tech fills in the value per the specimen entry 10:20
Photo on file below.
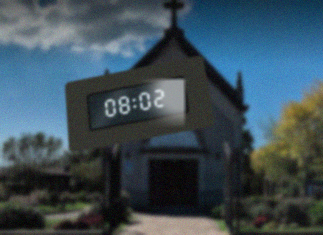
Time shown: 8:02
